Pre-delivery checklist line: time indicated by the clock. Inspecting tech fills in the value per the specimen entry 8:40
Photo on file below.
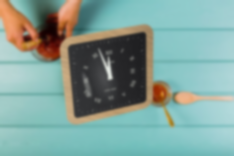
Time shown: 11:57
